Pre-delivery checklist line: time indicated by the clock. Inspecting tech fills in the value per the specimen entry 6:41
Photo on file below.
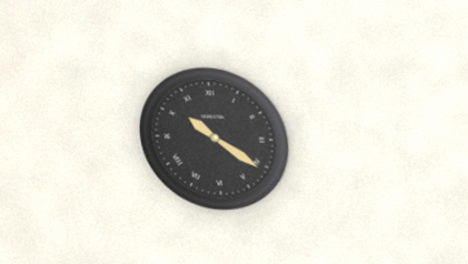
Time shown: 10:21
